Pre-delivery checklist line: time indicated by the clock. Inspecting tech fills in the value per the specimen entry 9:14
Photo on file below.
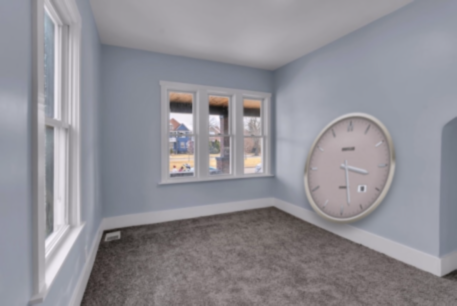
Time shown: 3:28
